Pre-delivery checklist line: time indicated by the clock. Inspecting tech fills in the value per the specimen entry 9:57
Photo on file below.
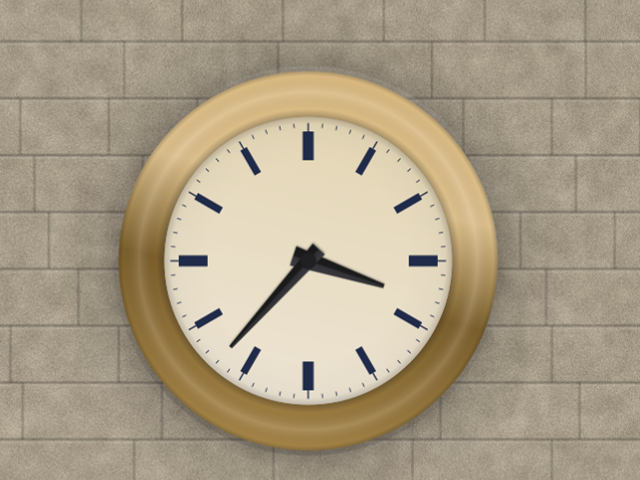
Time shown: 3:37
